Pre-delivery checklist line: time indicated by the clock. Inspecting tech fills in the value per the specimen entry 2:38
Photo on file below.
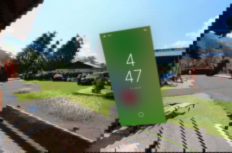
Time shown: 4:47
